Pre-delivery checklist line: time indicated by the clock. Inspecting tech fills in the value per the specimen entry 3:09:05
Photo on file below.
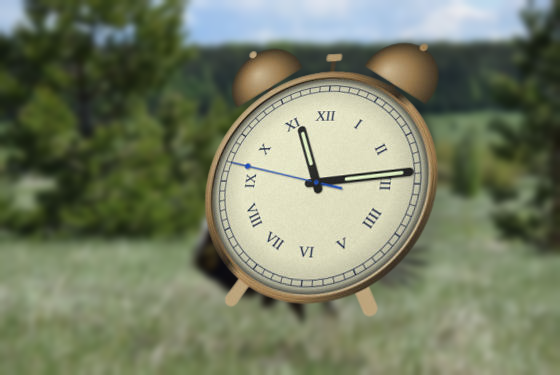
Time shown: 11:13:47
